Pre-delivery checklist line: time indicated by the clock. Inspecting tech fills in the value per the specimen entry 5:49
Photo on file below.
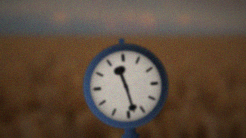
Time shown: 11:28
